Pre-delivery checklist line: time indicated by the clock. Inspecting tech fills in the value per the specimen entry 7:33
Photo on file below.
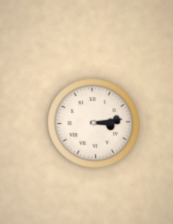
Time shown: 3:14
